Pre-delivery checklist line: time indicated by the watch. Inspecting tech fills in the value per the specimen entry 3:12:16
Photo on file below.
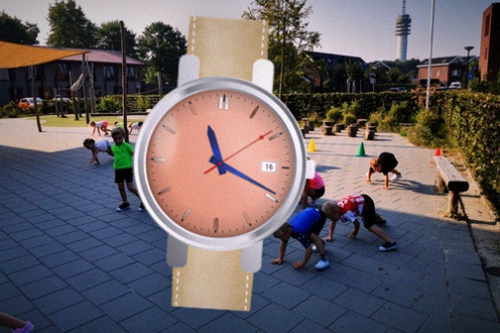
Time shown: 11:19:09
